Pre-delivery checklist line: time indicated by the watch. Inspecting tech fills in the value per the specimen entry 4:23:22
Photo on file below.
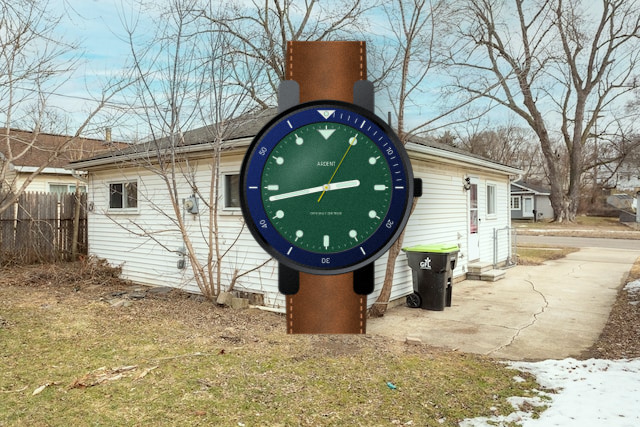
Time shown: 2:43:05
